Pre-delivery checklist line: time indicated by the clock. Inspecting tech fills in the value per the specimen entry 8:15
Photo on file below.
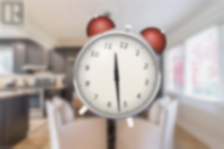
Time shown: 11:27
